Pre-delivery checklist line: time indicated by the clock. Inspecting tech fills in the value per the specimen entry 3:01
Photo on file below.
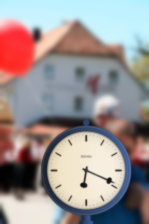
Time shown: 6:19
